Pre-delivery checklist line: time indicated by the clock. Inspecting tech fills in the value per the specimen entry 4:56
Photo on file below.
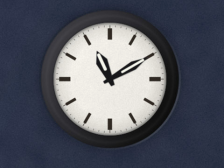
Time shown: 11:10
